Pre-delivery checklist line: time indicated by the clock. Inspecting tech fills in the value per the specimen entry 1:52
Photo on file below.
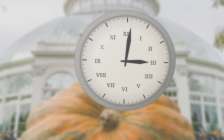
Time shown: 3:01
